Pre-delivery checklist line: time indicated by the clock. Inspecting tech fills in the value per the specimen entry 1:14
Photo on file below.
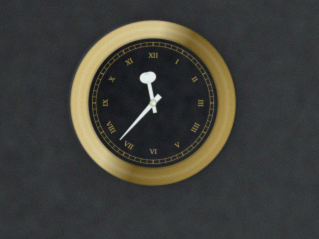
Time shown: 11:37
